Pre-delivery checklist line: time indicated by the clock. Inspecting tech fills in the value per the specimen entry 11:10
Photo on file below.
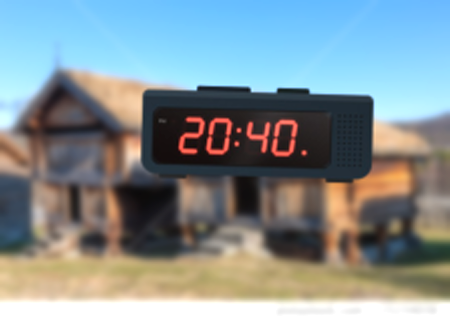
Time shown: 20:40
